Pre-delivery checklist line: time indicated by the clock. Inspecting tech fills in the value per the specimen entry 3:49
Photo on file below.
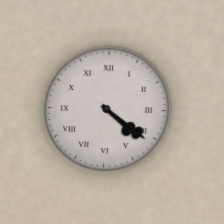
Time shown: 4:21
